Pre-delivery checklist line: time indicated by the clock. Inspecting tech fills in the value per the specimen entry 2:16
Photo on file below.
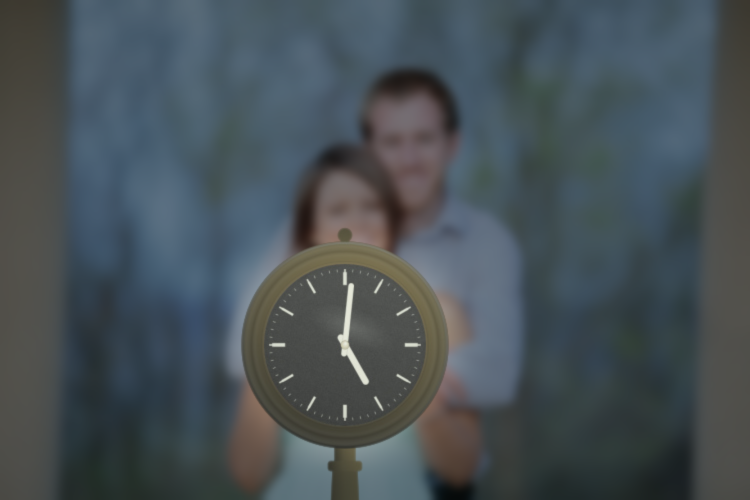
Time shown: 5:01
